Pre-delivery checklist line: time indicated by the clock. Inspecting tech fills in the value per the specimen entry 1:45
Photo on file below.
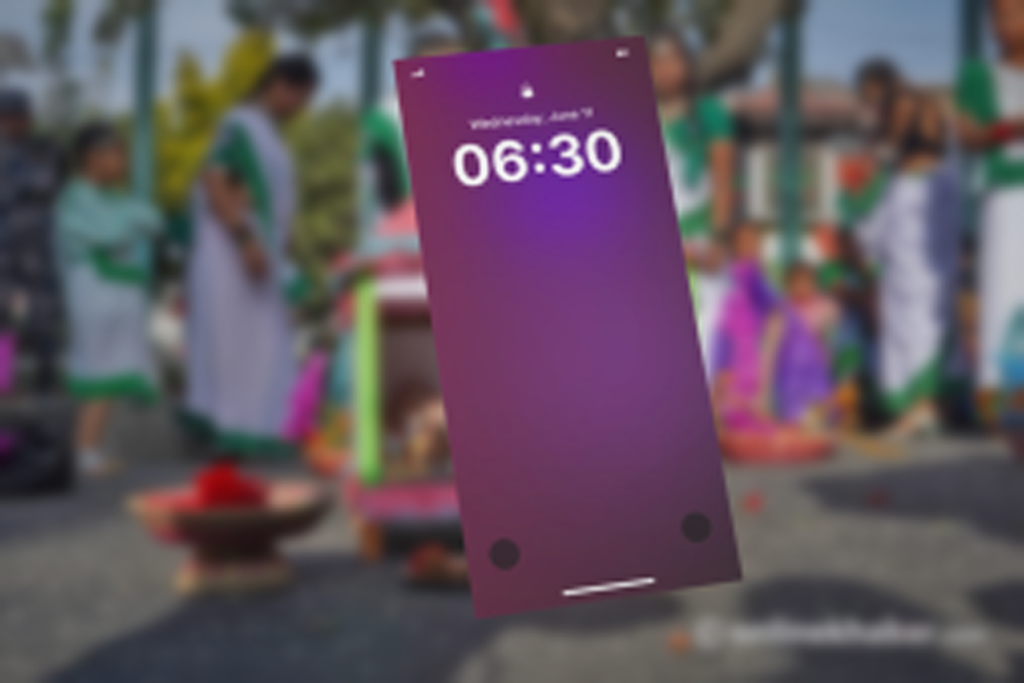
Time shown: 6:30
